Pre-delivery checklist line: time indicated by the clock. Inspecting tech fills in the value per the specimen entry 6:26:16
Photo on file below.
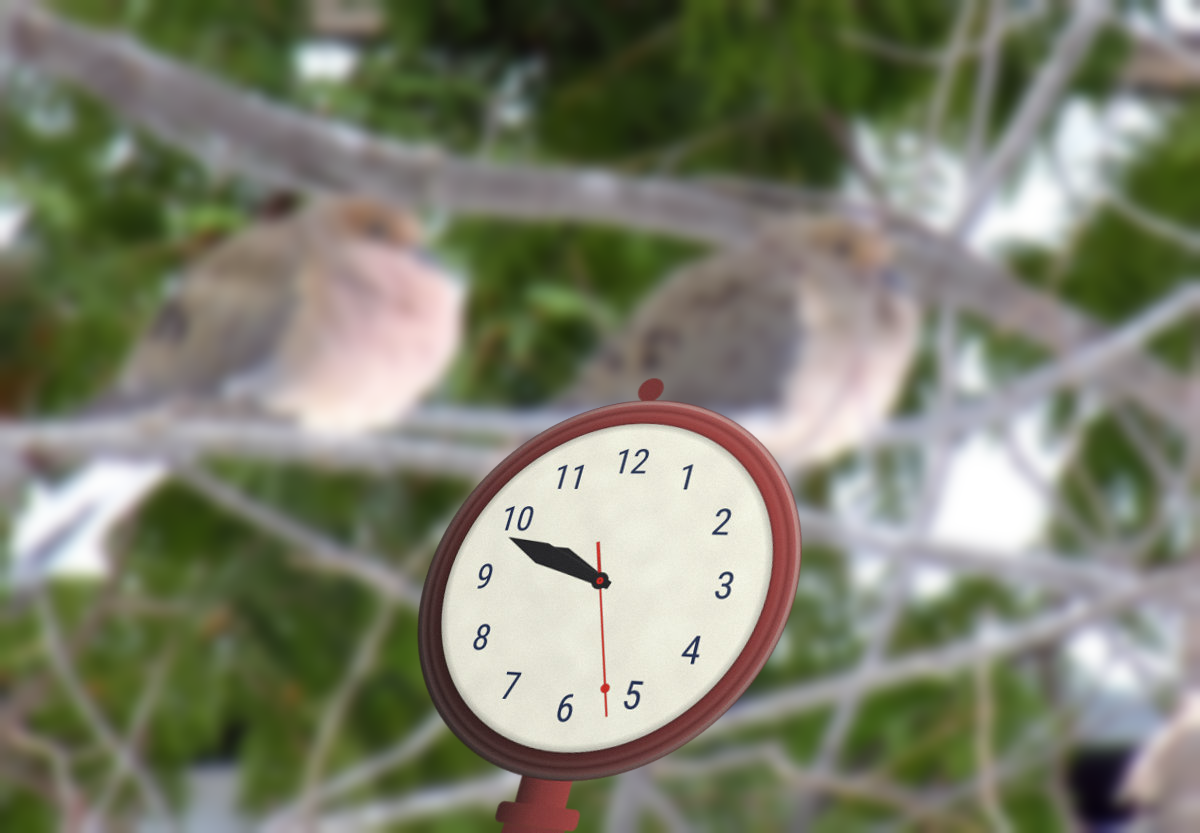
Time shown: 9:48:27
